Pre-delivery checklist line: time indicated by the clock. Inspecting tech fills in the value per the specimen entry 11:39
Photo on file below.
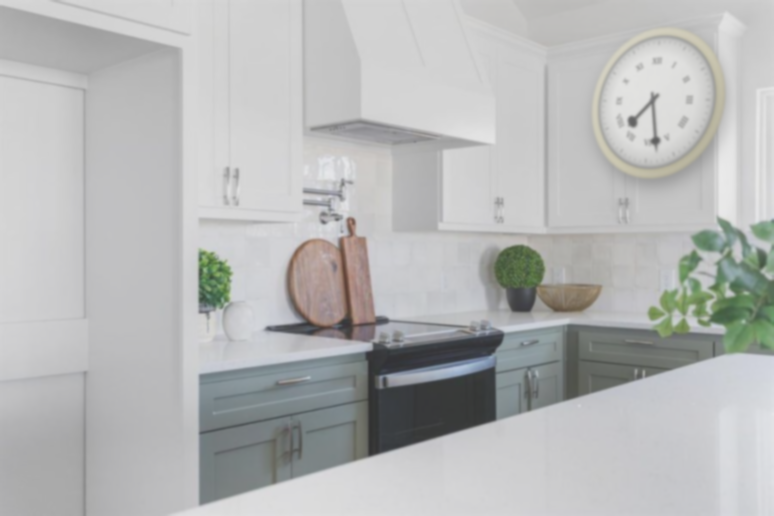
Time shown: 7:28
